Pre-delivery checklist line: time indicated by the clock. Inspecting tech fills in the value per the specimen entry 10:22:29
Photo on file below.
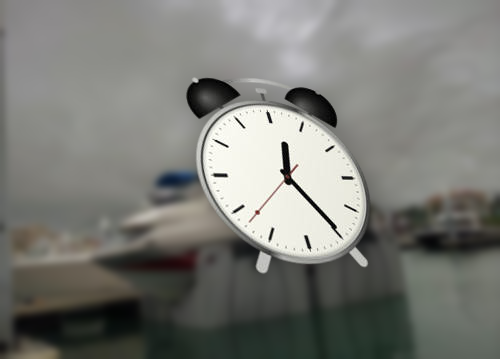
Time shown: 12:24:38
